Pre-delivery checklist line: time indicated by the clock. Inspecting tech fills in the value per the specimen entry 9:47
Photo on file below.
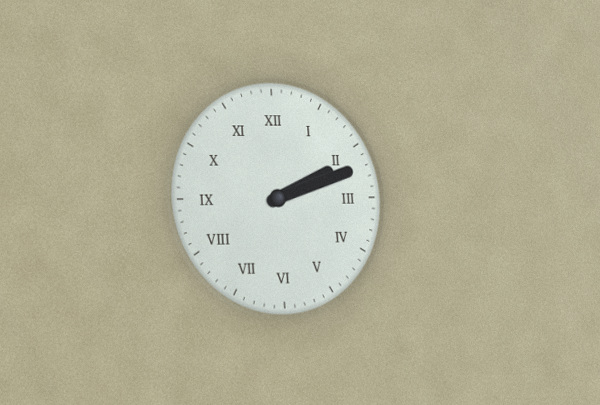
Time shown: 2:12
